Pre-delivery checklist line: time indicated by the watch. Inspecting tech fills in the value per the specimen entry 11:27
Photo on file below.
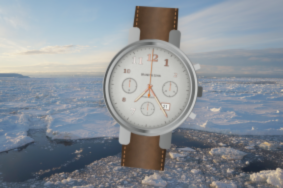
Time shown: 7:24
